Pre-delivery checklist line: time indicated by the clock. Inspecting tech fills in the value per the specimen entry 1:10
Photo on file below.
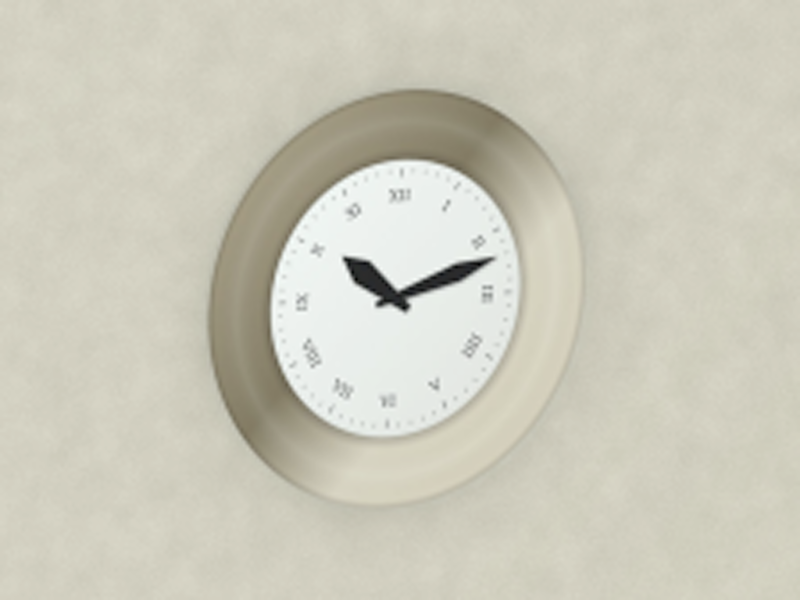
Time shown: 10:12
